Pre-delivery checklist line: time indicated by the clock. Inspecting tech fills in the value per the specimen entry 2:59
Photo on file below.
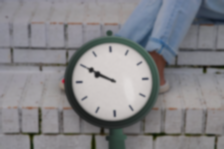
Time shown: 9:50
